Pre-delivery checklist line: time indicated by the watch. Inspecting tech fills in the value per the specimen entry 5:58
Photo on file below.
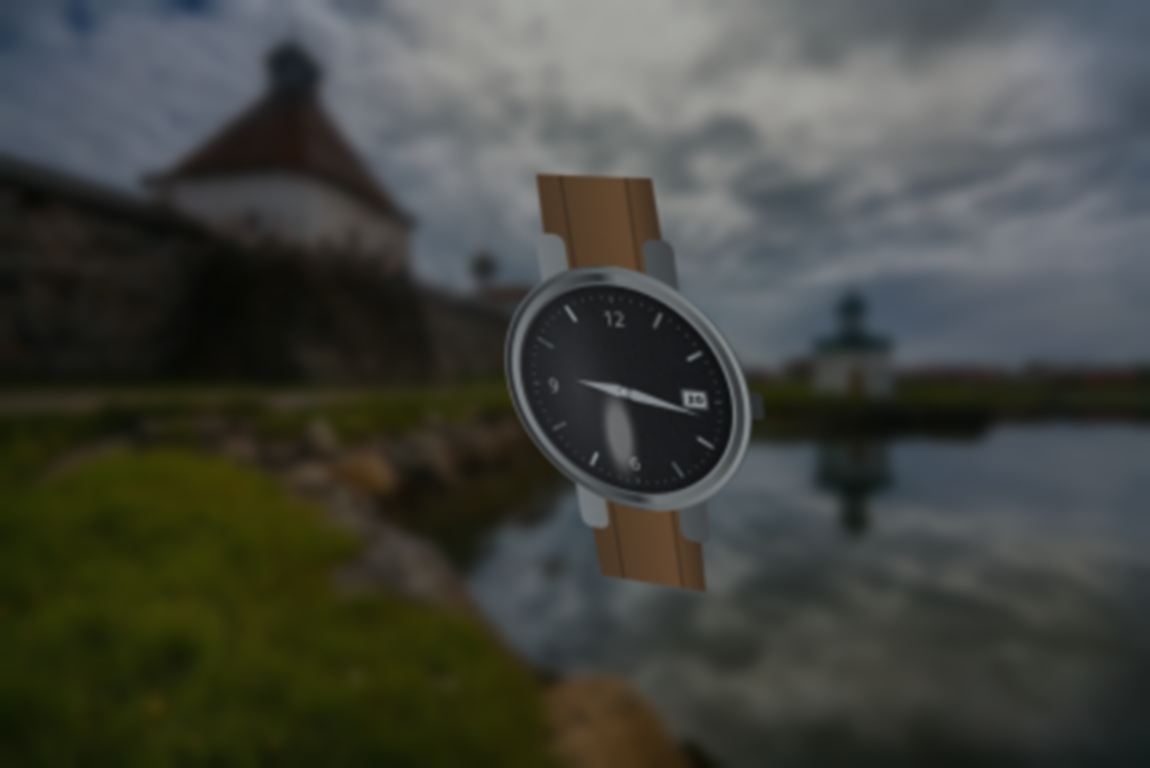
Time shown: 9:17
